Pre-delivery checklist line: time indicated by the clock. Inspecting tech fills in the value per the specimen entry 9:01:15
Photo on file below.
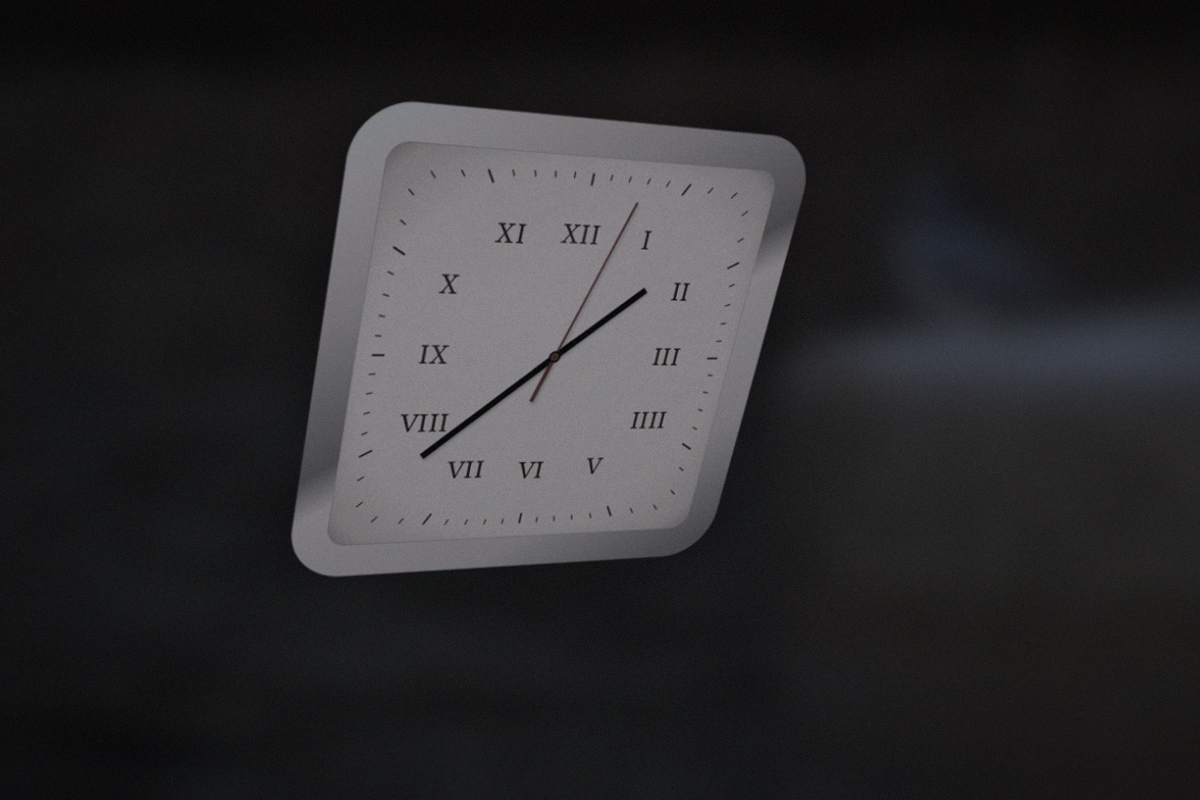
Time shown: 1:38:03
